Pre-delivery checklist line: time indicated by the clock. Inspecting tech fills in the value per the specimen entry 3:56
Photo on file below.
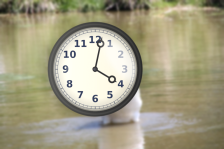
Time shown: 4:02
